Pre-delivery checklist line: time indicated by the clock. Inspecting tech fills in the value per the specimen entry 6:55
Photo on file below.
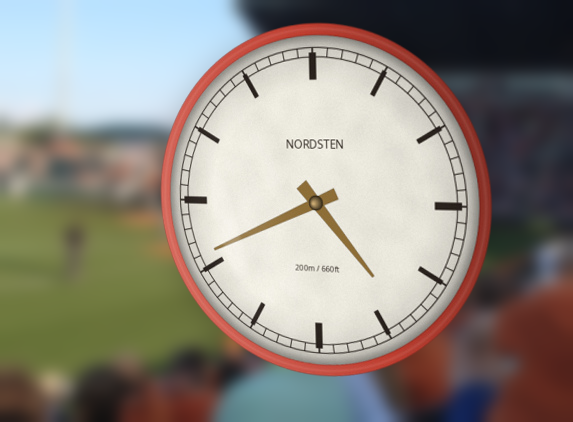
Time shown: 4:41
